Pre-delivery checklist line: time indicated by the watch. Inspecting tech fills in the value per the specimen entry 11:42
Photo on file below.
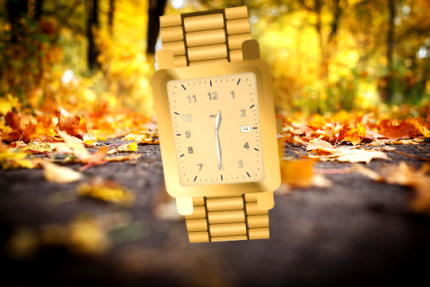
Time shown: 12:30
